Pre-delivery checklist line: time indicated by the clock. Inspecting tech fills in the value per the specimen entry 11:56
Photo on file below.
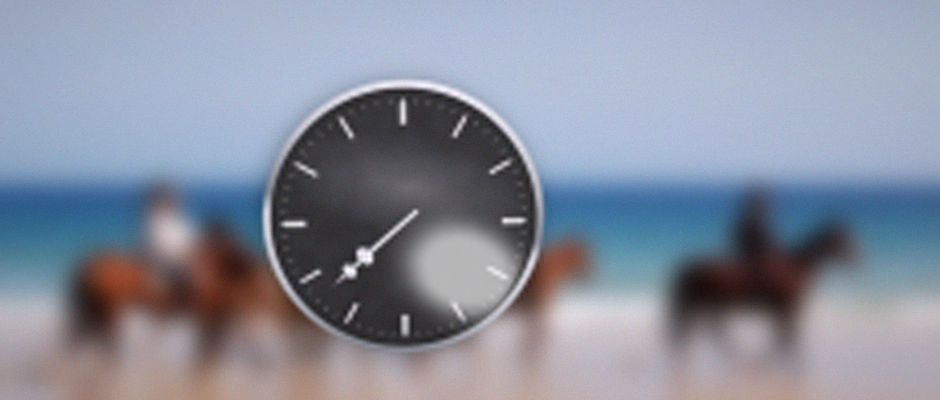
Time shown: 7:38
